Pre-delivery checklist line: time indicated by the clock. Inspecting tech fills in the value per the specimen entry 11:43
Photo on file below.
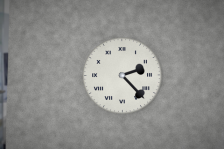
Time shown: 2:23
